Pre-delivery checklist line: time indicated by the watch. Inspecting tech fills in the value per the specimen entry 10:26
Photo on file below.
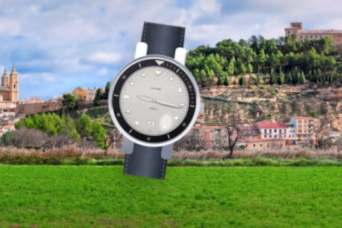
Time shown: 9:16
